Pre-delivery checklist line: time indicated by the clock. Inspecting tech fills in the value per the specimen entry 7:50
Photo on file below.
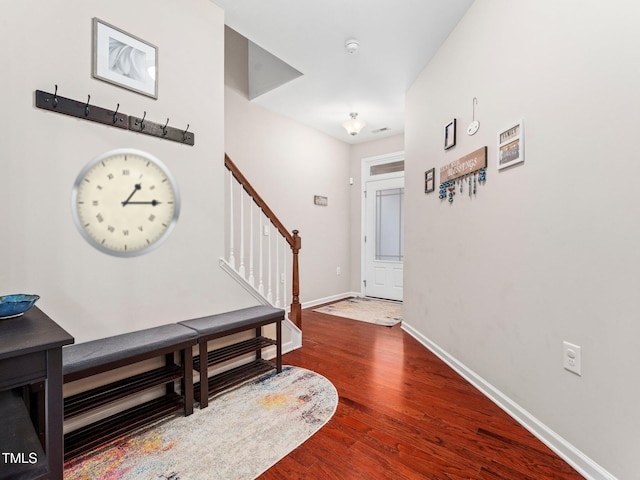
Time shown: 1:15
